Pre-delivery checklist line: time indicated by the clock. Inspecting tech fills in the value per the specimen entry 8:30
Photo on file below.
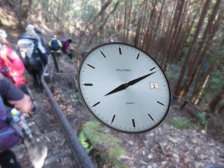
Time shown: 8:11
